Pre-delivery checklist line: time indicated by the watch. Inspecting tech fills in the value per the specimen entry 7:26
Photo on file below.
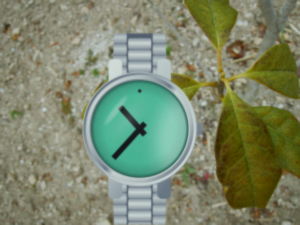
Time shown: 10:37
